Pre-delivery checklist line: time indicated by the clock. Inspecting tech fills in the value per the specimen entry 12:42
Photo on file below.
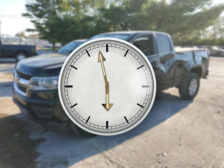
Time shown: 5:58
